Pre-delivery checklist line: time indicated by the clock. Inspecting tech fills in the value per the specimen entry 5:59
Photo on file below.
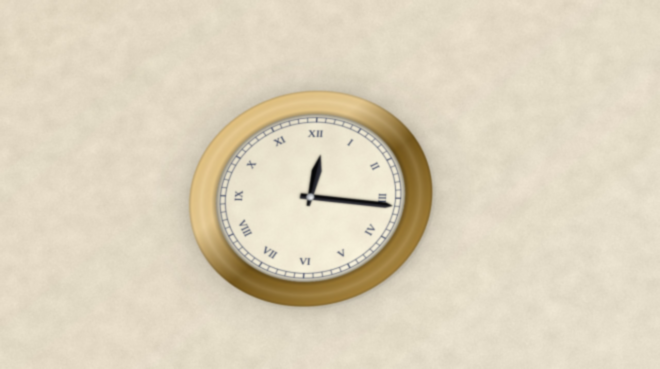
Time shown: 12:16
